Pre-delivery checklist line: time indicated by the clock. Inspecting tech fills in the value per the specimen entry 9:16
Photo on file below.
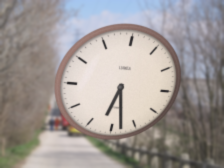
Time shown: 6:28
